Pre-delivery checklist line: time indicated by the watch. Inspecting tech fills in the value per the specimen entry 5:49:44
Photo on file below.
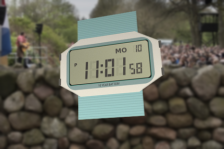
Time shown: 11:01:58
